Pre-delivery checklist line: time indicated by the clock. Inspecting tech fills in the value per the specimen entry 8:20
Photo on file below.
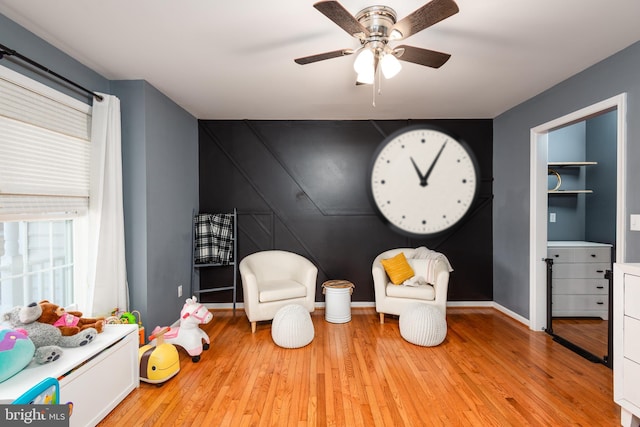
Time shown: 11:05
